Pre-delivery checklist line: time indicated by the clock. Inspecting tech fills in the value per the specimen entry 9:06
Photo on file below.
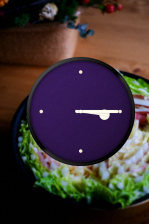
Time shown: 3:15
